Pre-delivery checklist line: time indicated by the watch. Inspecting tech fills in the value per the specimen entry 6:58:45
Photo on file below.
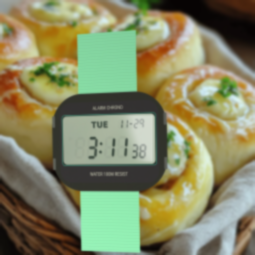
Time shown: 3:11:38
